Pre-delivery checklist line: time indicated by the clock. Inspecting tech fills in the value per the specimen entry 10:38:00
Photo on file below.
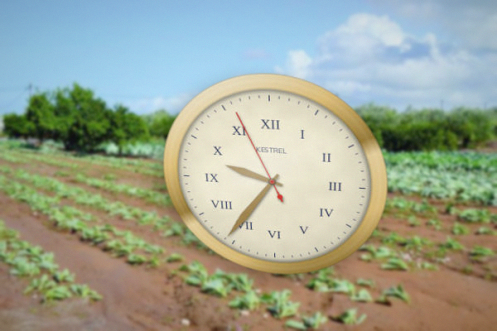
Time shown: 9:35:56
